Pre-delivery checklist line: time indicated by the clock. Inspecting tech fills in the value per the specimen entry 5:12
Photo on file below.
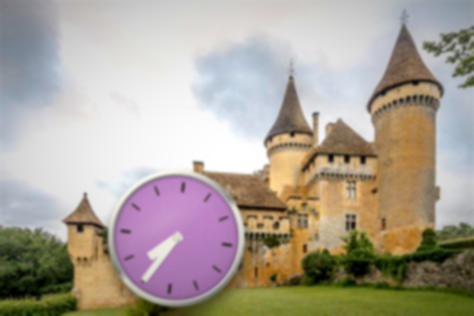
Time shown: 7:35
